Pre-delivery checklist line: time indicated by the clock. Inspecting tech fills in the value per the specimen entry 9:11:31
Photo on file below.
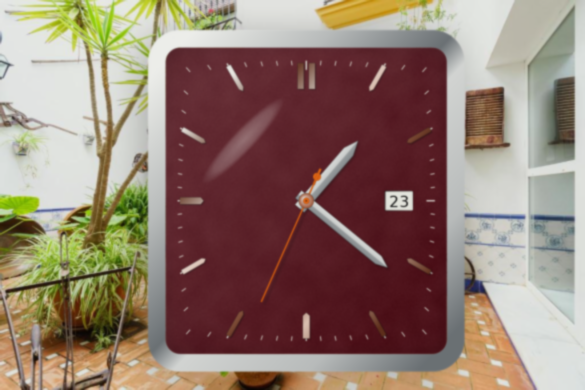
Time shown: 1:21:34
